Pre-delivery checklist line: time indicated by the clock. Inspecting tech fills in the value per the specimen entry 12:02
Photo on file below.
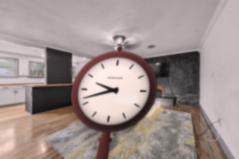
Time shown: 9:42
